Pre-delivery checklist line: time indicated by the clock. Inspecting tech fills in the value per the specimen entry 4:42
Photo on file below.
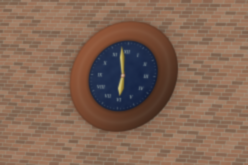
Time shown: 5:58
